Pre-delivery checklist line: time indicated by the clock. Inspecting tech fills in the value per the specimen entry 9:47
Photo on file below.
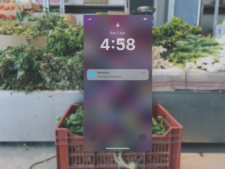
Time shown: 4:58
